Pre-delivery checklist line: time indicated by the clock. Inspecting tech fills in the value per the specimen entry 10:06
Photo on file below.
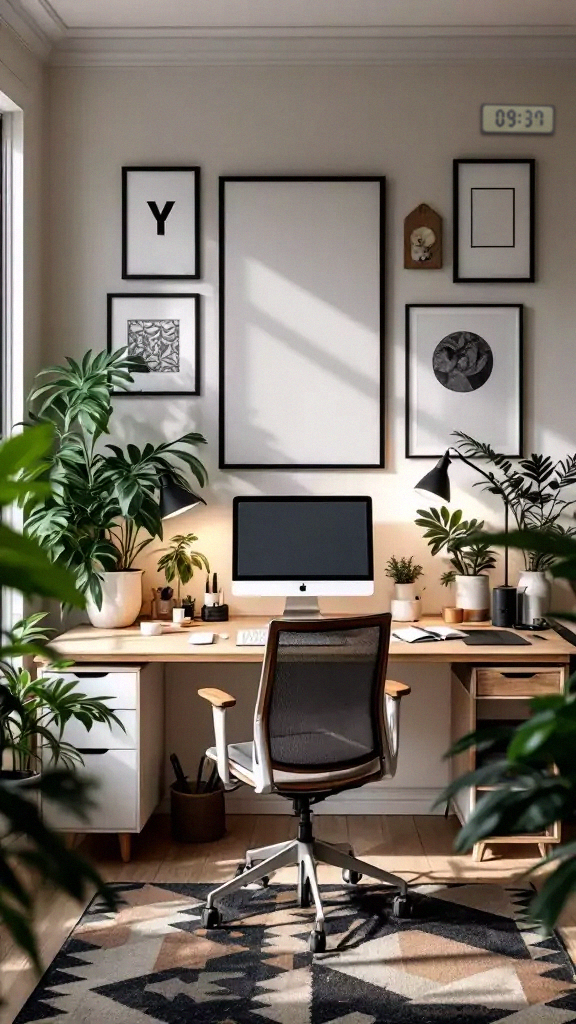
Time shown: 9:37
